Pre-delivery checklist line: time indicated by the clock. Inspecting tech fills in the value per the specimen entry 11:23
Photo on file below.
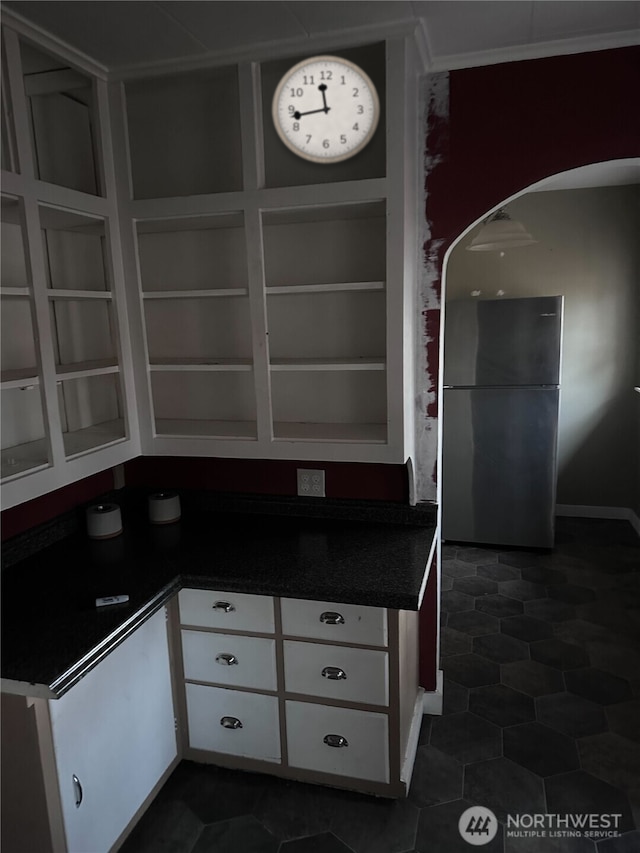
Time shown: 11:43
